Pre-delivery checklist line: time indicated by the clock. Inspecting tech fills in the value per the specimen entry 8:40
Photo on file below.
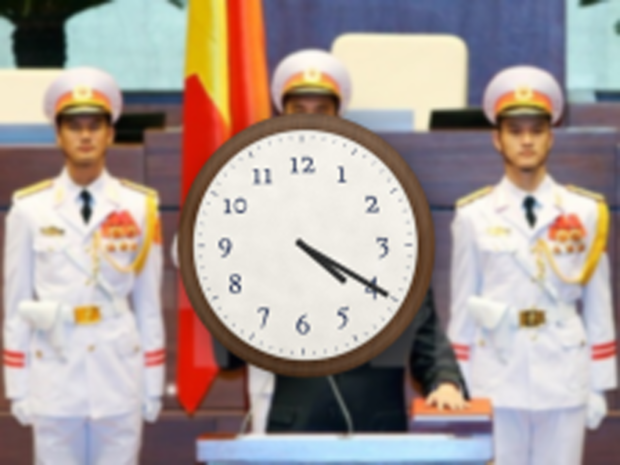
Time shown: 4:20
